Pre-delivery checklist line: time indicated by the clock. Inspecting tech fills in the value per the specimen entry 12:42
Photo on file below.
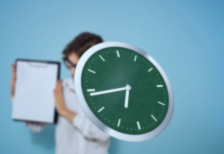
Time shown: 6:44
